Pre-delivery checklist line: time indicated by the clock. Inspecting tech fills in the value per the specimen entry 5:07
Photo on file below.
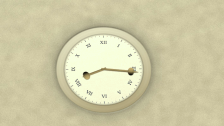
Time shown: 8:16
